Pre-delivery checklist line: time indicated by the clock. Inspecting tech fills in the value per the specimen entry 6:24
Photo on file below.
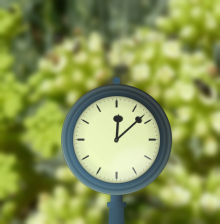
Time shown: 12:08
